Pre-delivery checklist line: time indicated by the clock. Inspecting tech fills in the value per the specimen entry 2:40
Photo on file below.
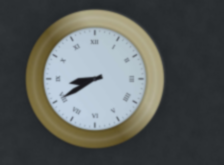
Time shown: 8:40
